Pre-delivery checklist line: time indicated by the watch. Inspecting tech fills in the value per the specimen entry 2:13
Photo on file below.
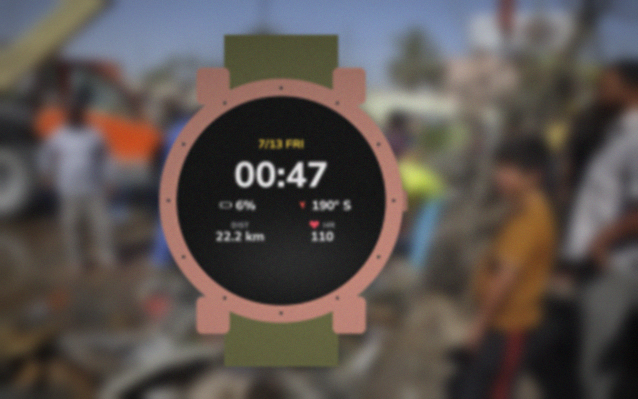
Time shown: 0:47
